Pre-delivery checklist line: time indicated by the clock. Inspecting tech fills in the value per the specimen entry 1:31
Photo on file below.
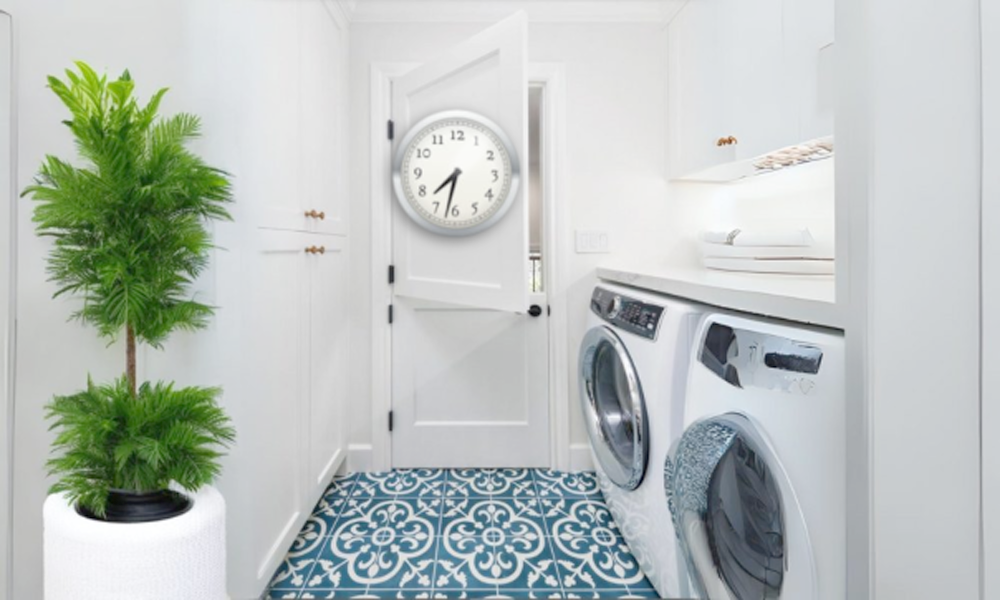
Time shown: 7:32
